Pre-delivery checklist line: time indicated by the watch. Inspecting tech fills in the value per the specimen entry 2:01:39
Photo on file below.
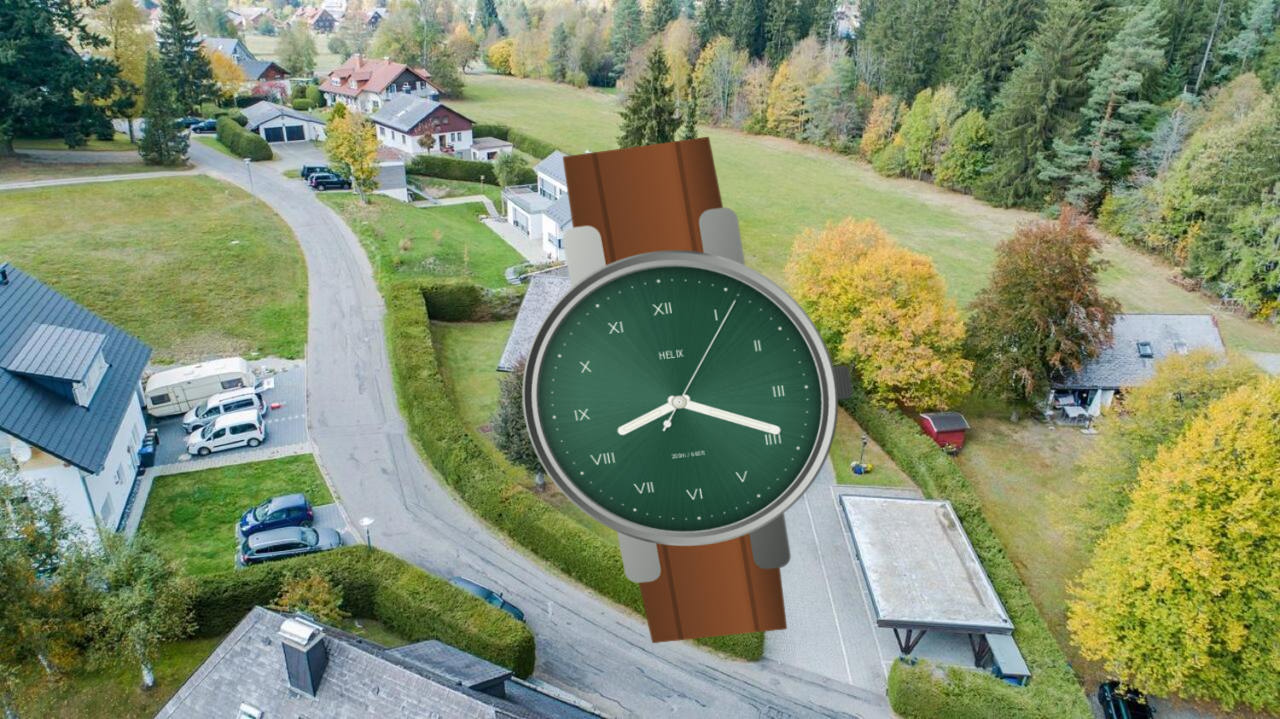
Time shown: 8:19:06
